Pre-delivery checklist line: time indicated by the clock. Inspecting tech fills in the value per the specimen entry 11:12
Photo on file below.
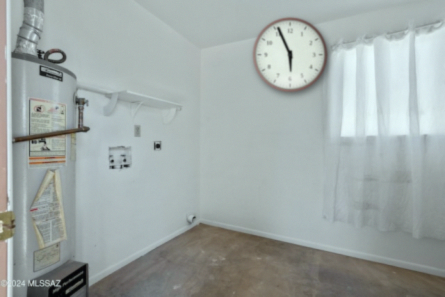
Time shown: 5:56
